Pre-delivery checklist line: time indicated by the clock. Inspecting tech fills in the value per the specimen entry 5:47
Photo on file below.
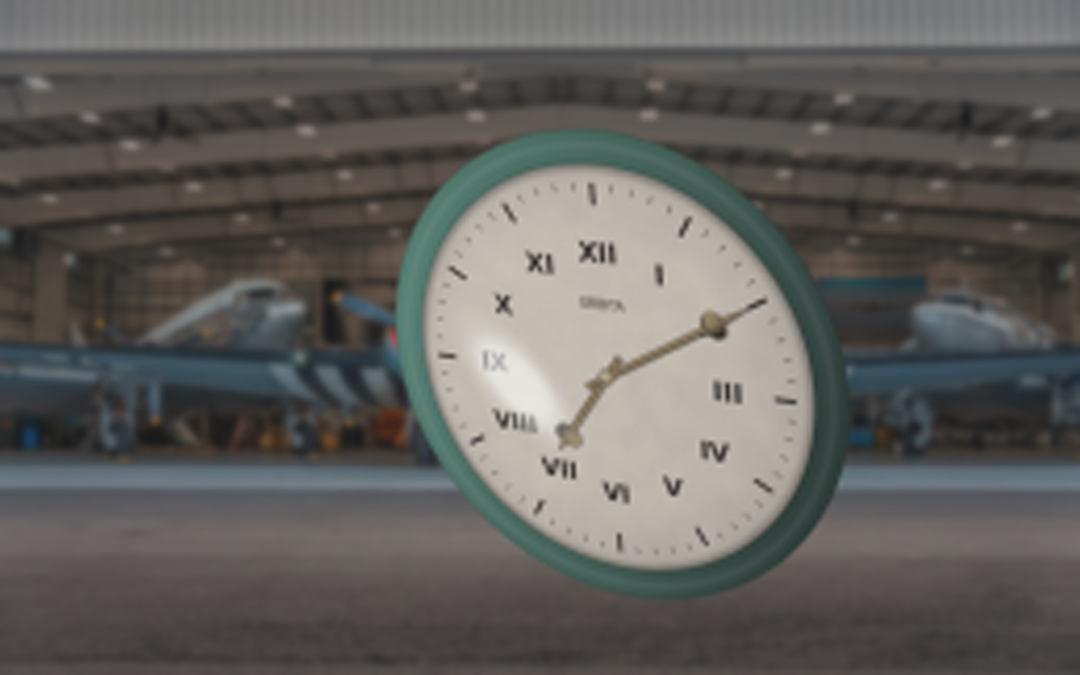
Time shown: 7:10
